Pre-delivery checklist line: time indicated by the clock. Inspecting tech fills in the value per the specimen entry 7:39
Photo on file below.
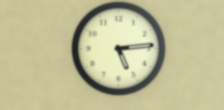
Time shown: 5:14
